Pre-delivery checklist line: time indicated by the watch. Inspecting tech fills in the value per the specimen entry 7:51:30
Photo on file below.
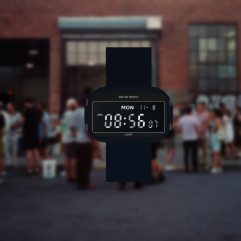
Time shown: 8:56:07
